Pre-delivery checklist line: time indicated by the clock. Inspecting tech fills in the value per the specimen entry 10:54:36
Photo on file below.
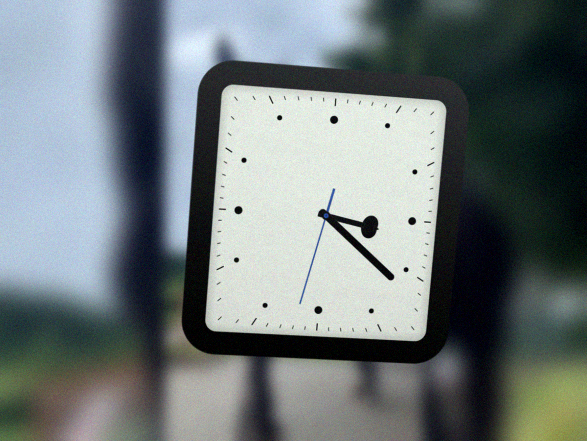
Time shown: 3:21:32
